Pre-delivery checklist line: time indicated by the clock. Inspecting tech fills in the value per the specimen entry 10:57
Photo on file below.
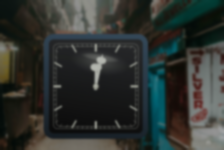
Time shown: 12:02
